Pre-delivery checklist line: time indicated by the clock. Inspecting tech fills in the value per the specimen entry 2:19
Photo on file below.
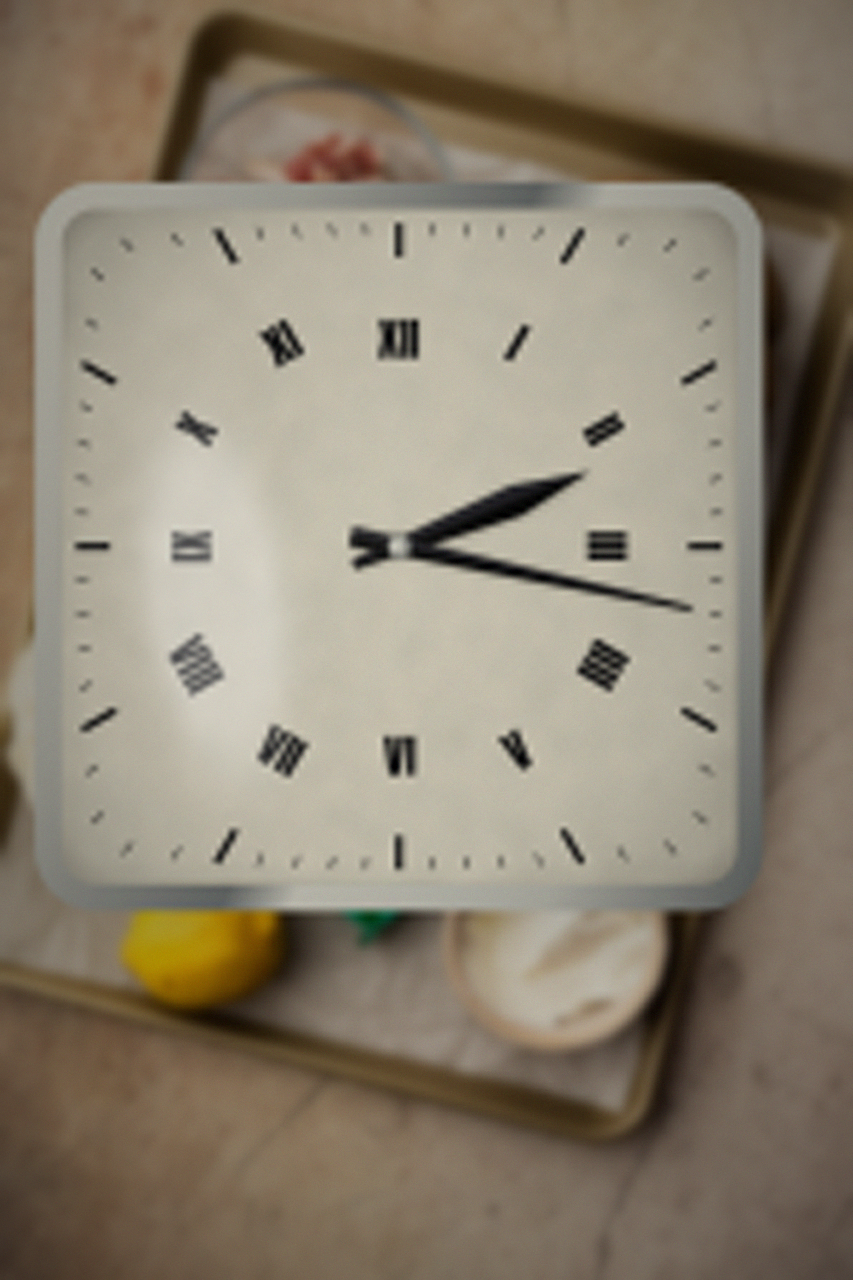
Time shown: 2:17
